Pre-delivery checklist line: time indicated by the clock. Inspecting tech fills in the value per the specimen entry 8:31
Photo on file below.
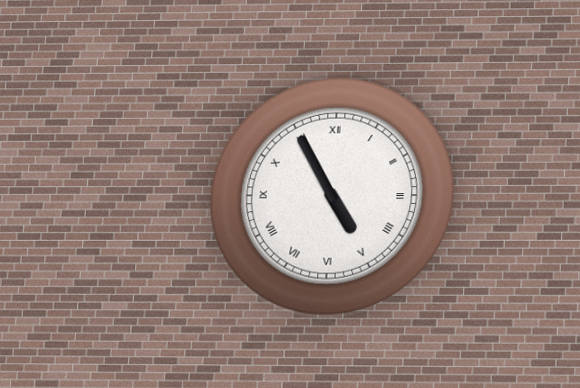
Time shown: 4:55
